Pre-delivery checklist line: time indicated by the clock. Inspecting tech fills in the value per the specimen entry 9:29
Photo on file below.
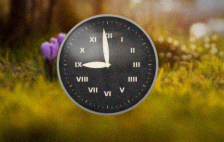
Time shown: 8:59
